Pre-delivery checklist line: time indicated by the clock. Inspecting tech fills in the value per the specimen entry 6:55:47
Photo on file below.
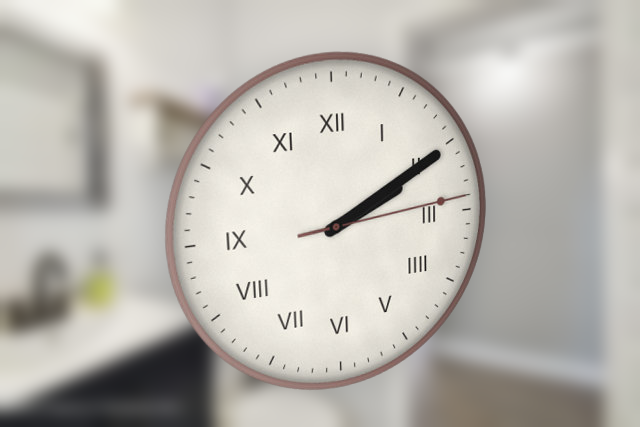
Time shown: 2:10:14
